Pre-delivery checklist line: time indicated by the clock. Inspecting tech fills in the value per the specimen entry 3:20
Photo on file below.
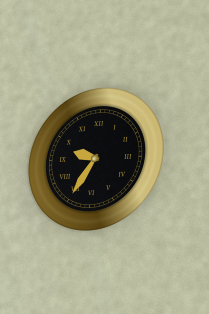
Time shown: 9:35
